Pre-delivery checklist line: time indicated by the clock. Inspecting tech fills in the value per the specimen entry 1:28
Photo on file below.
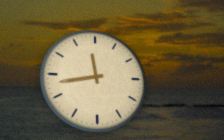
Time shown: 11:43
